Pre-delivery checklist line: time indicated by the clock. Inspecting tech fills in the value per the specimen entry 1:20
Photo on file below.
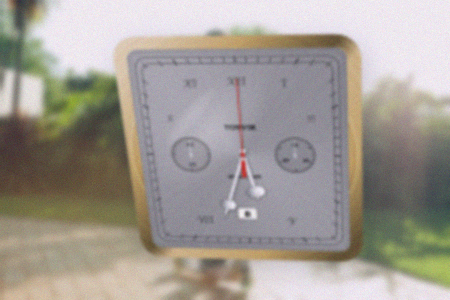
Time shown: 5:33
